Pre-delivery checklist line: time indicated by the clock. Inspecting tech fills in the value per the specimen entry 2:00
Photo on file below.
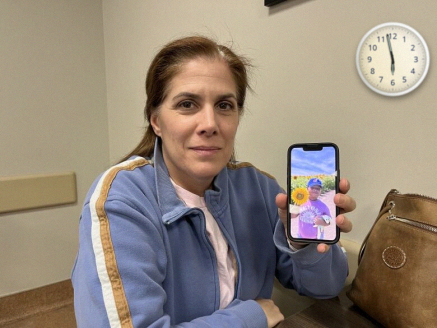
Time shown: 5:58
